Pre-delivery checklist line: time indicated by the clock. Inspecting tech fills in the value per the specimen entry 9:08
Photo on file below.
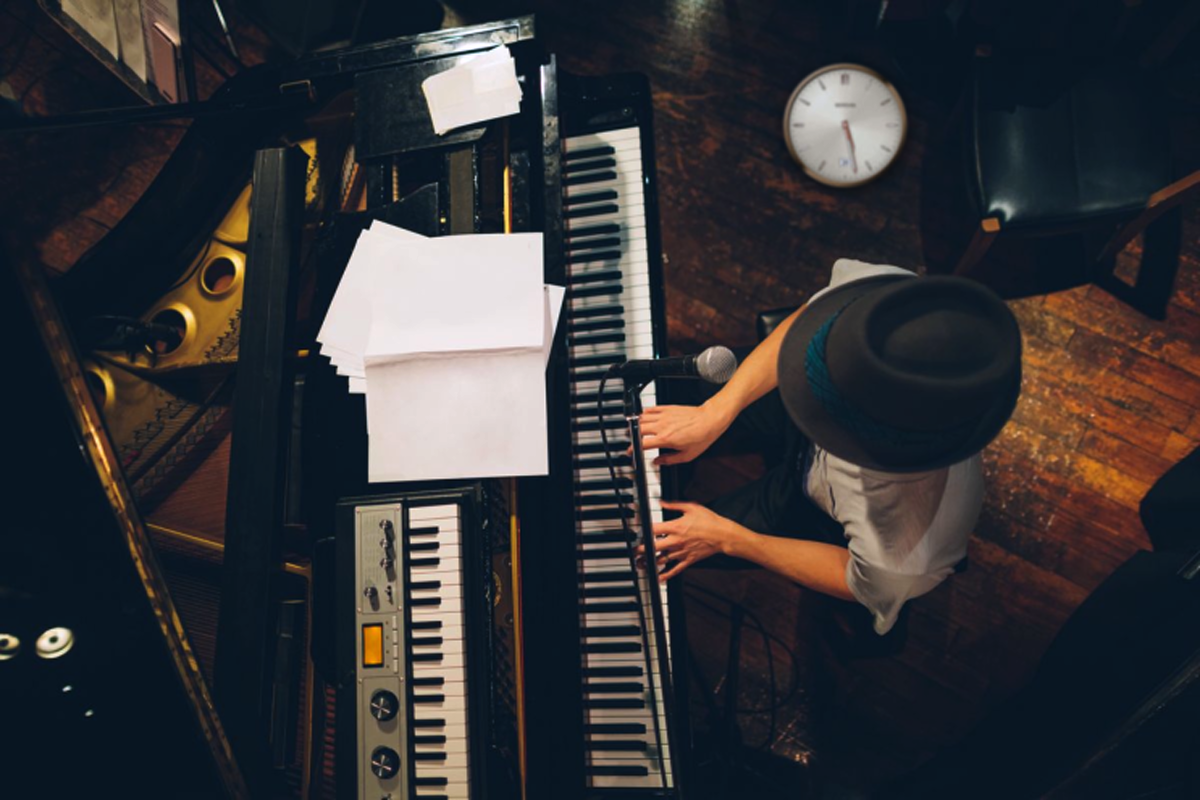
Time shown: 5:28
